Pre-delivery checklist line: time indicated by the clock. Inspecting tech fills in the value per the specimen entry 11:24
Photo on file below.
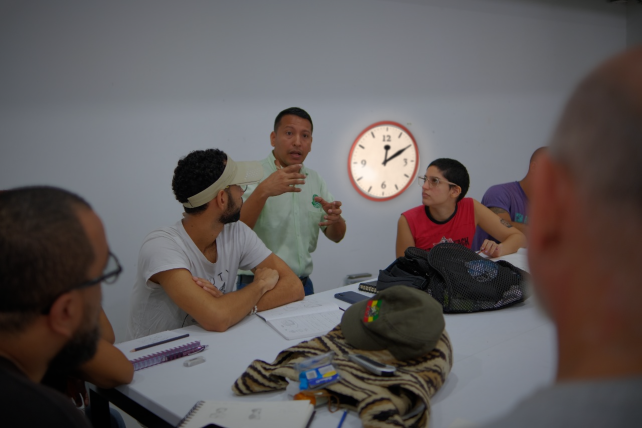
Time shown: 12:10
